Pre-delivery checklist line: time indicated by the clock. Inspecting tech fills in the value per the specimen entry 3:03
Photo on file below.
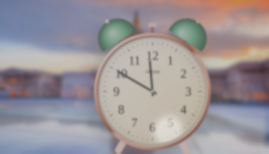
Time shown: 11:50
